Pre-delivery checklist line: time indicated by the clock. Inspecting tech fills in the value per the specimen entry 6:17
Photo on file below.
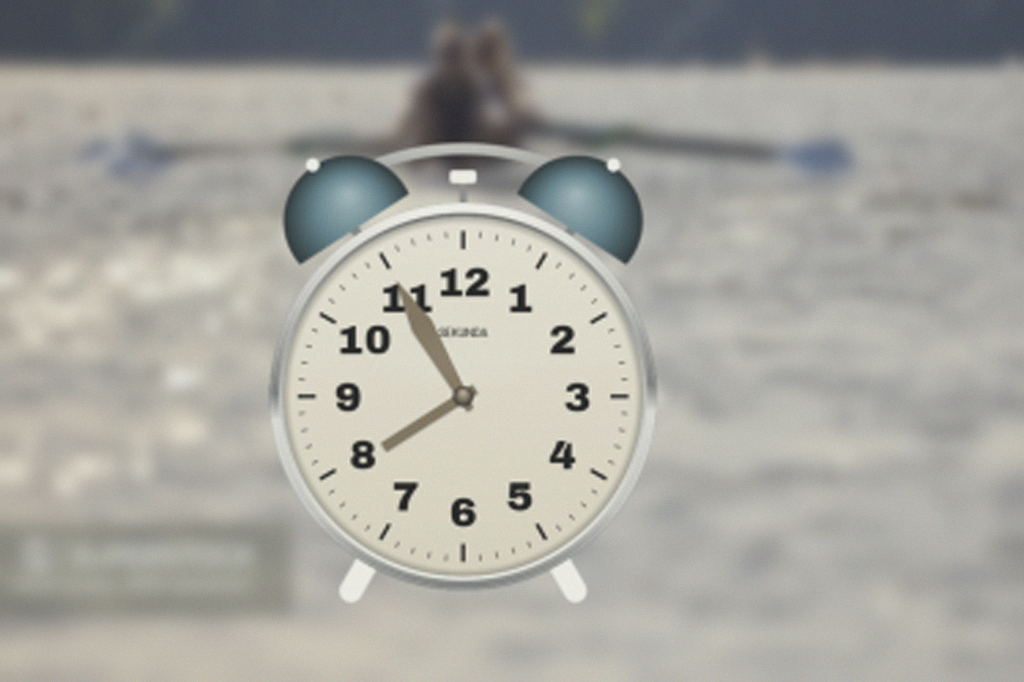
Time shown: 7:55
